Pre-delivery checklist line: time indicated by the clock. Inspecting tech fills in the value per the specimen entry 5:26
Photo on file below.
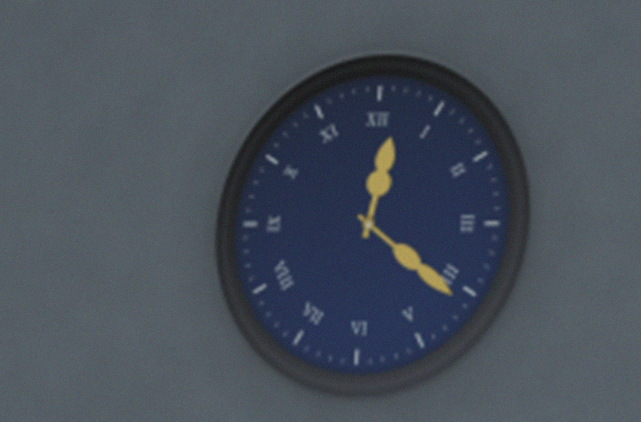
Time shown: 12:21
